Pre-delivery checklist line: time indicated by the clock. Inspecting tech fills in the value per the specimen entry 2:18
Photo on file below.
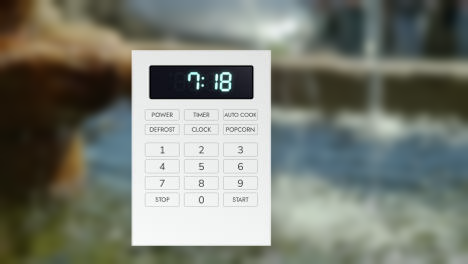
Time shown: 7:18
